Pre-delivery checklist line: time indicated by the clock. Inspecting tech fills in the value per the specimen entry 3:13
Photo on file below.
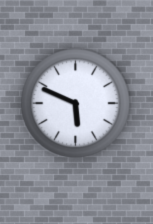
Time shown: 5:49
